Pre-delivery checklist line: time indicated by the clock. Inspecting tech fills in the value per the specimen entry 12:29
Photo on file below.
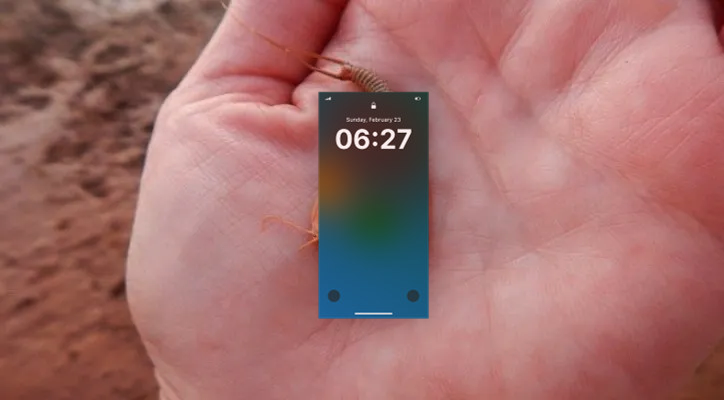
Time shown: 6:27
